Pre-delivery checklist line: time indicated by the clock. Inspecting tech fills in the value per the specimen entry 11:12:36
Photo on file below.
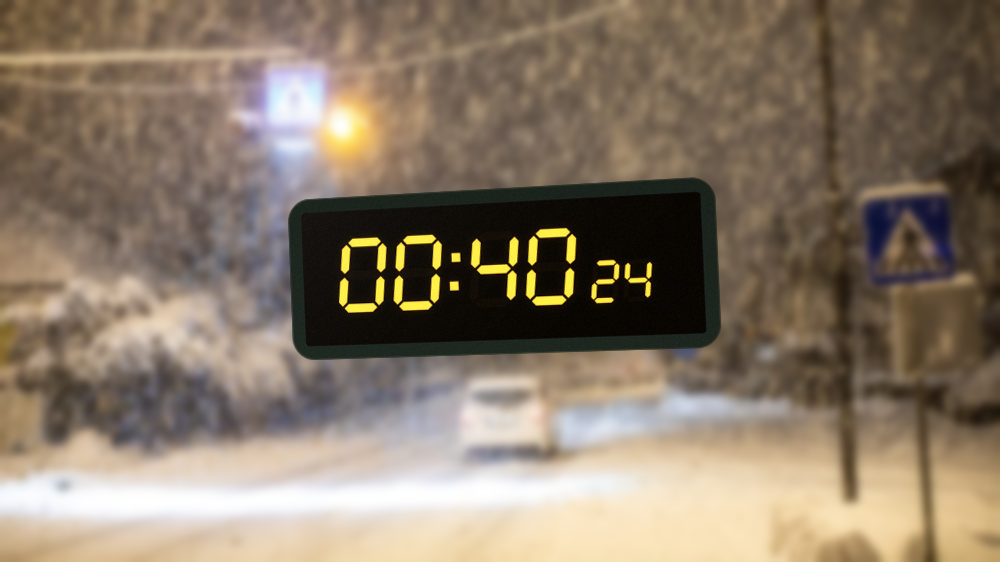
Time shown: 0:40:24
